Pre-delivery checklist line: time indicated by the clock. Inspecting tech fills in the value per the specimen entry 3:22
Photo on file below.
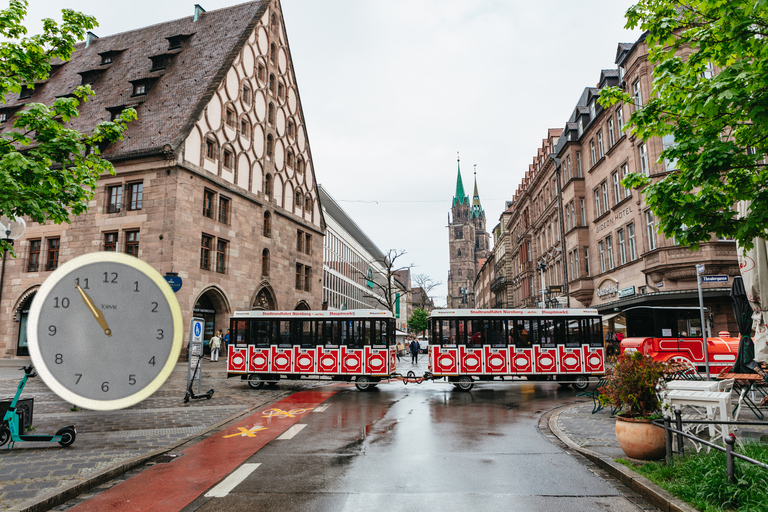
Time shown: 10:54
